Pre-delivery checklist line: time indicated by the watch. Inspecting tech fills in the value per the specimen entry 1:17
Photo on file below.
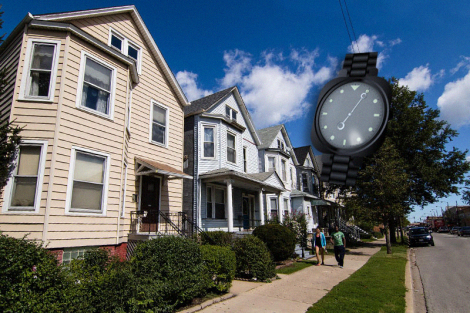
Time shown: 7:05
